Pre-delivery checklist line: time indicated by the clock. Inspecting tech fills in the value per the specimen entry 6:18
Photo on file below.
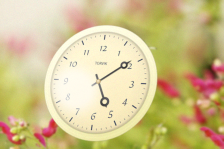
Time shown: 5:09
